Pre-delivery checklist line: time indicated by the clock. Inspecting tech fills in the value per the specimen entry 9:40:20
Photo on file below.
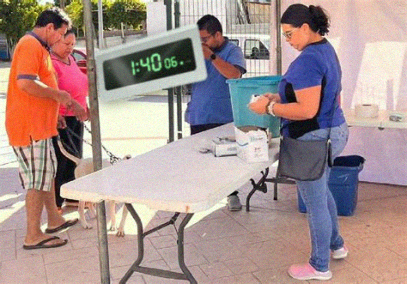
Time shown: 1:40:06
